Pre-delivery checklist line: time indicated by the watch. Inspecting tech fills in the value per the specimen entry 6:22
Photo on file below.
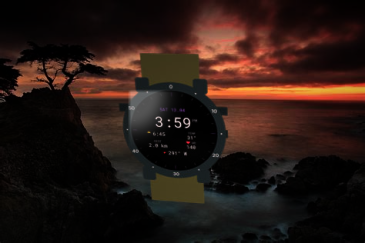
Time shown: 3:59
